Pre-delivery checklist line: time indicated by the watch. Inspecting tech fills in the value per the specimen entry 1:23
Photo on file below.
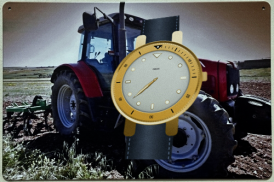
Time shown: 7:38
